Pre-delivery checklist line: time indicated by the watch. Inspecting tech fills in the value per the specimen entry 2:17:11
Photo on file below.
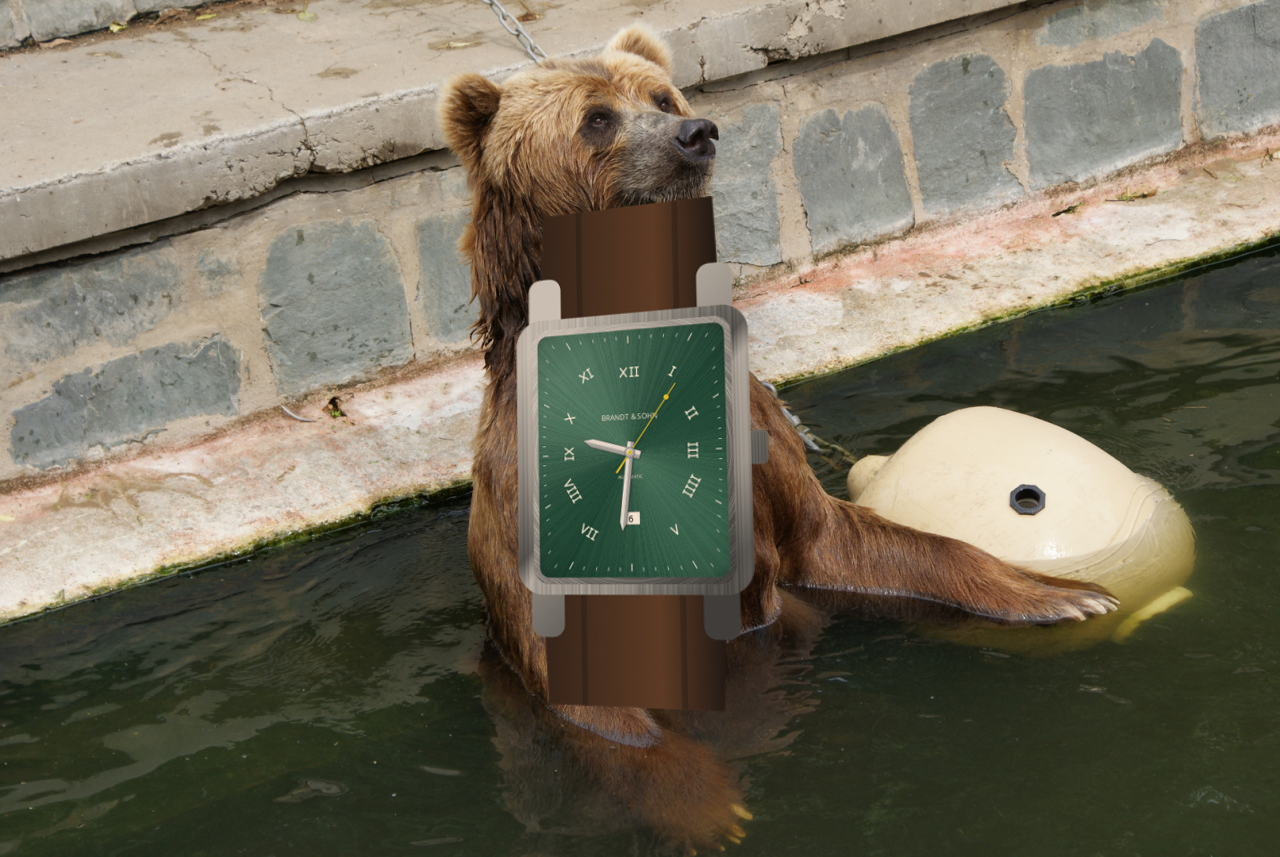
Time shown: 9:31:06
